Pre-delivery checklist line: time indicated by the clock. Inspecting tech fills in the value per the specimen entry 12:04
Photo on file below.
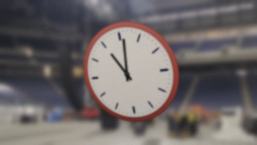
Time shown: 11:01
